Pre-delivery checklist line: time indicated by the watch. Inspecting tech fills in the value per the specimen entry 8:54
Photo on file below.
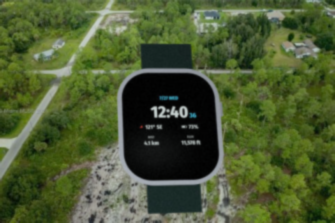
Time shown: 12:40
